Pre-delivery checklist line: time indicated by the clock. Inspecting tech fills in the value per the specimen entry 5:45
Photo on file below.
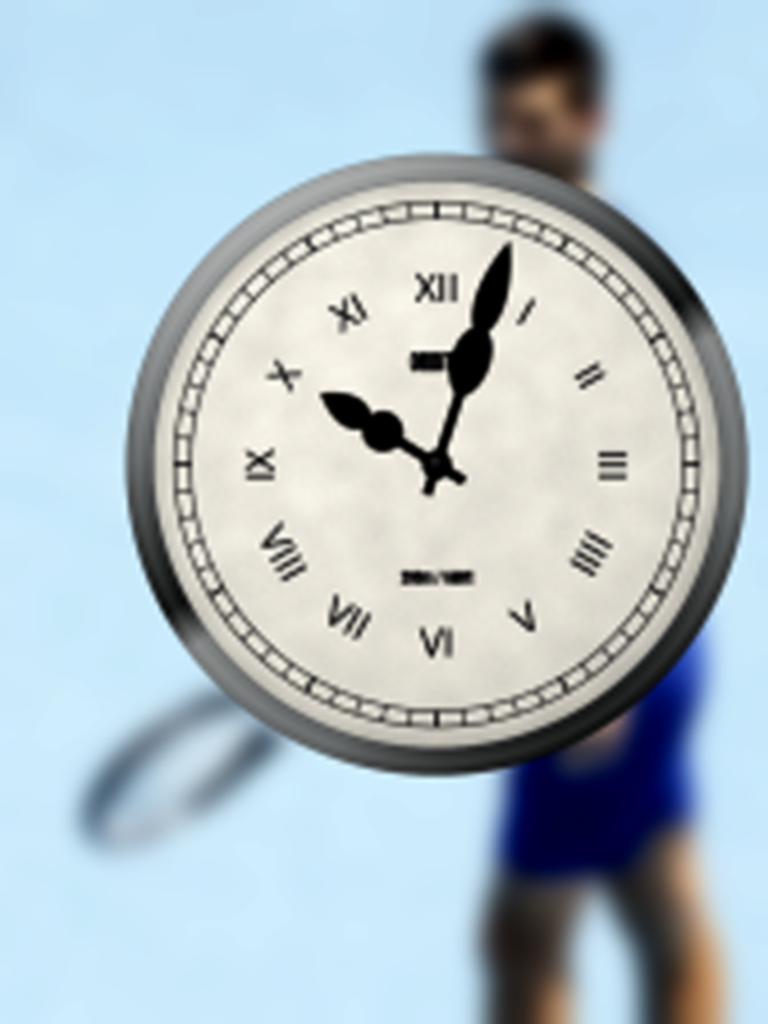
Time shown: 10:03
